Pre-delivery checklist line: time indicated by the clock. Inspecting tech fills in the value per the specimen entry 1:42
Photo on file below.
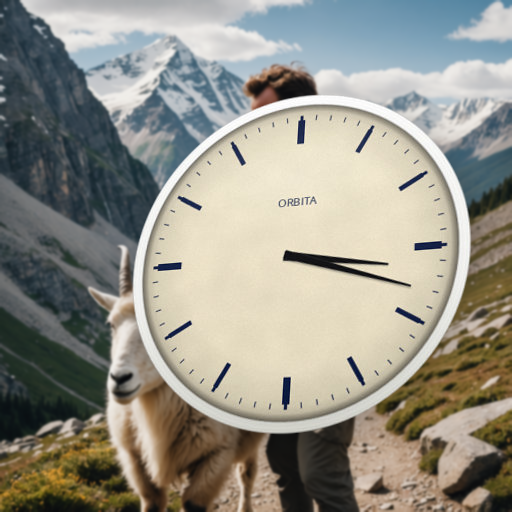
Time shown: 3:18
